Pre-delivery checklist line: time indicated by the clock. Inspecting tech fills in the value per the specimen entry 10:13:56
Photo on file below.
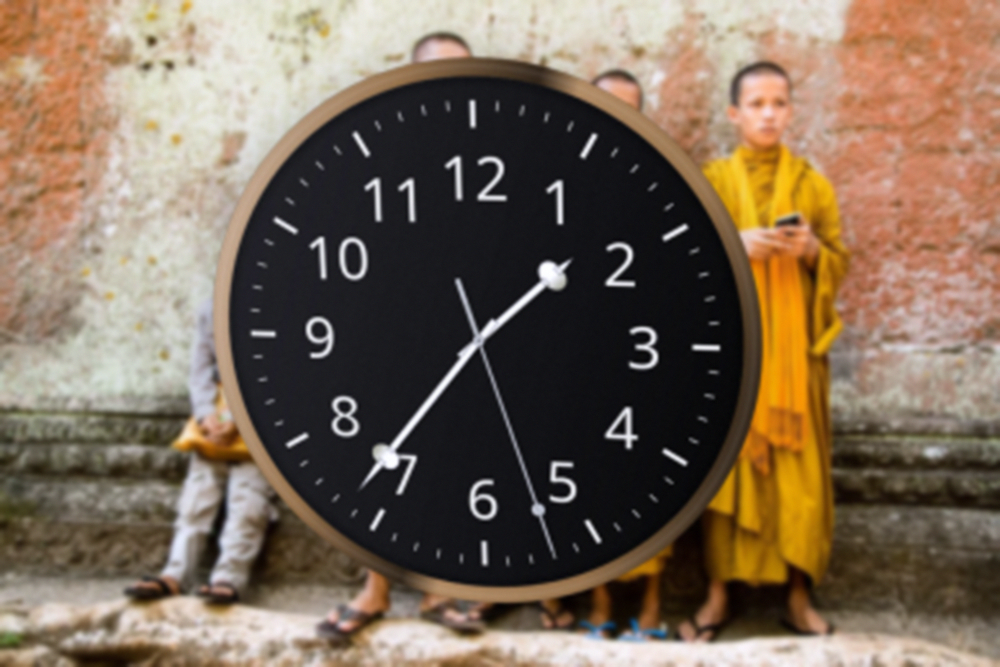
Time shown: 1:36:27
